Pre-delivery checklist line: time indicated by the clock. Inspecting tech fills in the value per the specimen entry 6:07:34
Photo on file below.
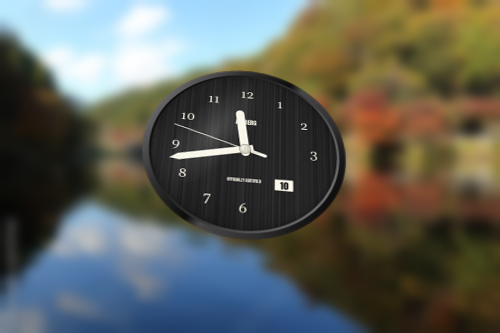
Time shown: 11:42:48
